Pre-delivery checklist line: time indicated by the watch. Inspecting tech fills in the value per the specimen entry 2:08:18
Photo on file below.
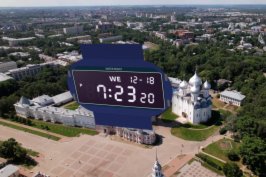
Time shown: 7:23:20
